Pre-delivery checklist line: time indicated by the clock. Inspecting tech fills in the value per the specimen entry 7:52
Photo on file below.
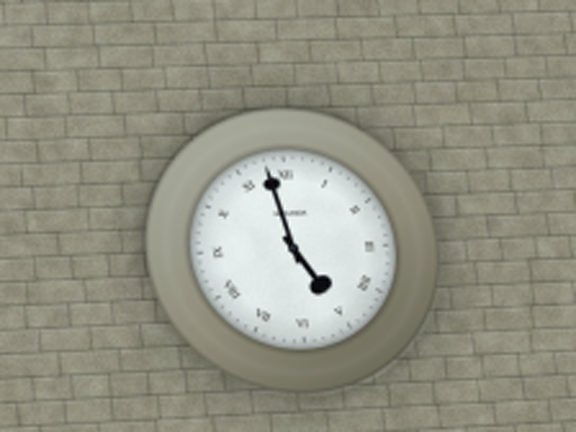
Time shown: 4:58
